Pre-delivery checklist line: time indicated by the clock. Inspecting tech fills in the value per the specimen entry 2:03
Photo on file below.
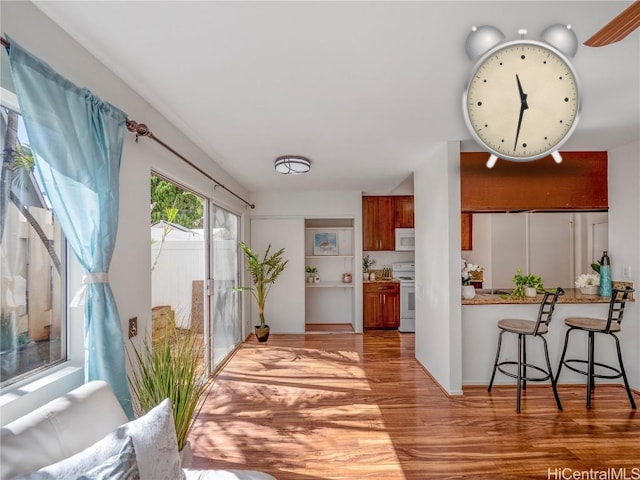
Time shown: 11:32
